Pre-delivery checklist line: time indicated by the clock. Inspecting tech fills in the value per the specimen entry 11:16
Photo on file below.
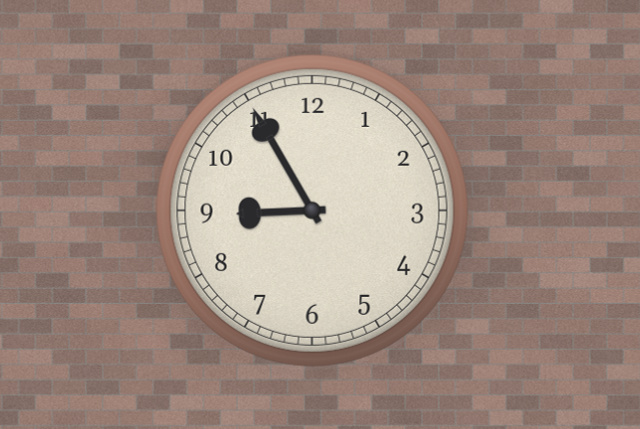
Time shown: 8:55
